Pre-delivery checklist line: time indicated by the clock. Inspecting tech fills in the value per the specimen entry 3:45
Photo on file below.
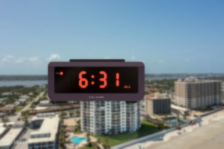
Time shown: 6:31
